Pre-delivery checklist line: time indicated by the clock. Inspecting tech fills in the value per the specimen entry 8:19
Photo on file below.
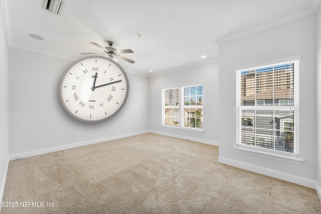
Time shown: 12:12
